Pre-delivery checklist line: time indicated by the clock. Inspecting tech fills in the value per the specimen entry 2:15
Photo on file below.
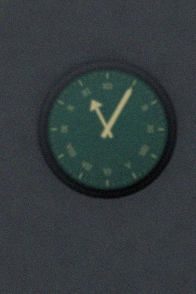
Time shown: 11:05
